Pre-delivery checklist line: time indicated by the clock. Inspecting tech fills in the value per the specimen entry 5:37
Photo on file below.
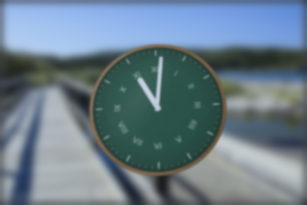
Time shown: 11:01
